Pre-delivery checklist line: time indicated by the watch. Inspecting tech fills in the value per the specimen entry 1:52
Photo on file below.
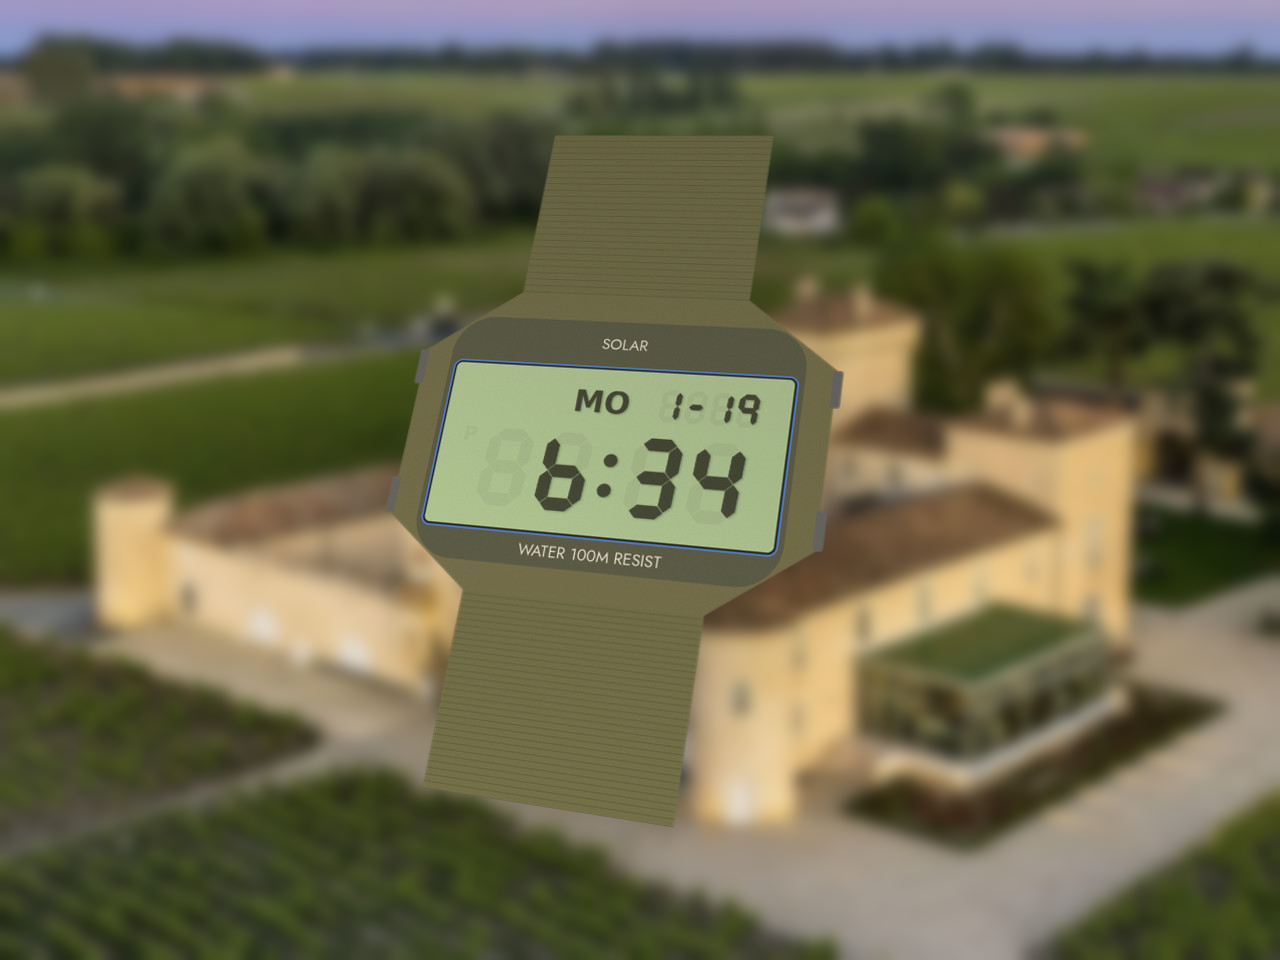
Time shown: 6:34
